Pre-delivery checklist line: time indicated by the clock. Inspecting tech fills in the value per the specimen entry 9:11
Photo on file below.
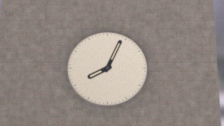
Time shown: 8:04
